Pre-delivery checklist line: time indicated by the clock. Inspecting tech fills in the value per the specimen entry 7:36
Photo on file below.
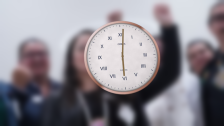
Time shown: 6:01
